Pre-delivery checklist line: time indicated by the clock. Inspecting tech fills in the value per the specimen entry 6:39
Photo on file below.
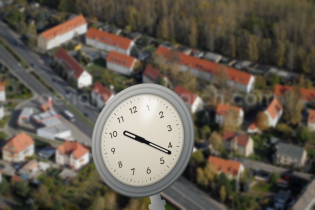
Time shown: 10:22
